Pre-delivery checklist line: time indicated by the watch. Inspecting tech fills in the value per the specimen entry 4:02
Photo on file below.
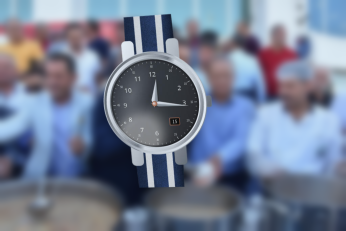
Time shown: 12:16
